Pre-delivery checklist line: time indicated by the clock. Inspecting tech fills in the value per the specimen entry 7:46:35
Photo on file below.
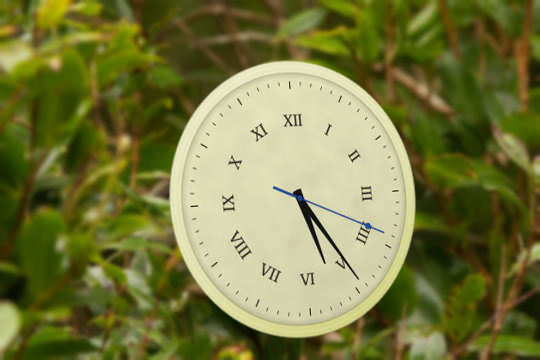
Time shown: 5:24:19
